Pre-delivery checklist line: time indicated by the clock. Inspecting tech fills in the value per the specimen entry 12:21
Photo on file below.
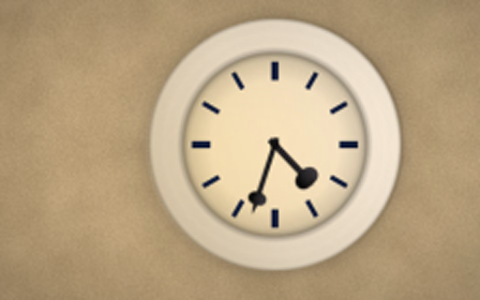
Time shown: 4:33
